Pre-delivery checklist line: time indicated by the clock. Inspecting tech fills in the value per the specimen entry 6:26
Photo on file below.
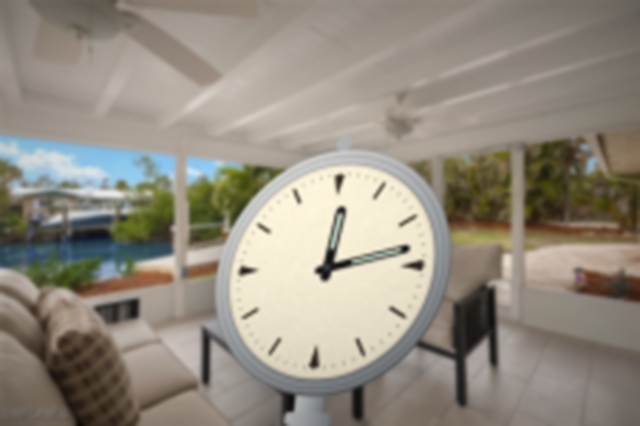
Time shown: 12:13
